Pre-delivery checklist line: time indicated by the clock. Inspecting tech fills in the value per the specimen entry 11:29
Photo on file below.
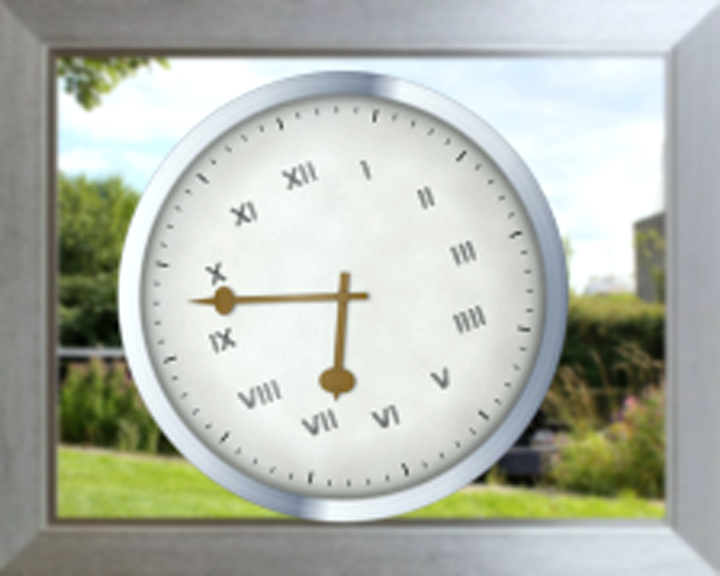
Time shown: 6:48
